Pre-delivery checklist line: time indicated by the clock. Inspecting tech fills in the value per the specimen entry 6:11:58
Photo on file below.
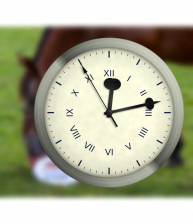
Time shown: 12:12:55
